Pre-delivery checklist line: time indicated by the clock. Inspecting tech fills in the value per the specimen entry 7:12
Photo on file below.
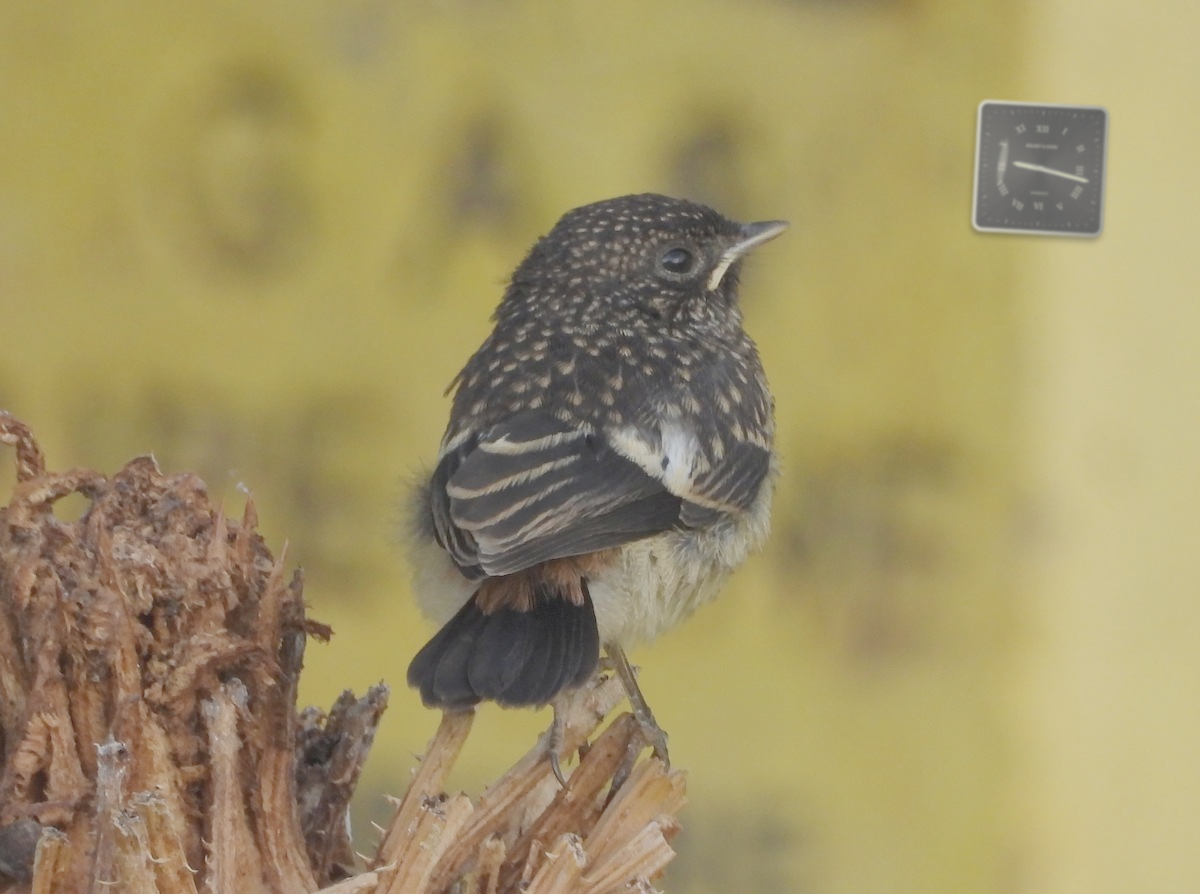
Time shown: 9:17
